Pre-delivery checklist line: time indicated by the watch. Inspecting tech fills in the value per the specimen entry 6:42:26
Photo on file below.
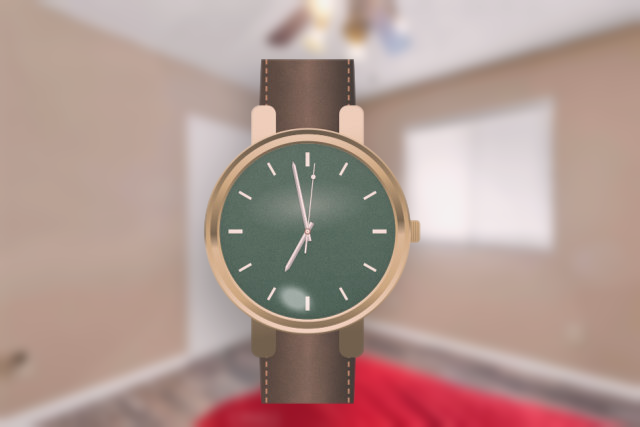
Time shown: 6:58:01
